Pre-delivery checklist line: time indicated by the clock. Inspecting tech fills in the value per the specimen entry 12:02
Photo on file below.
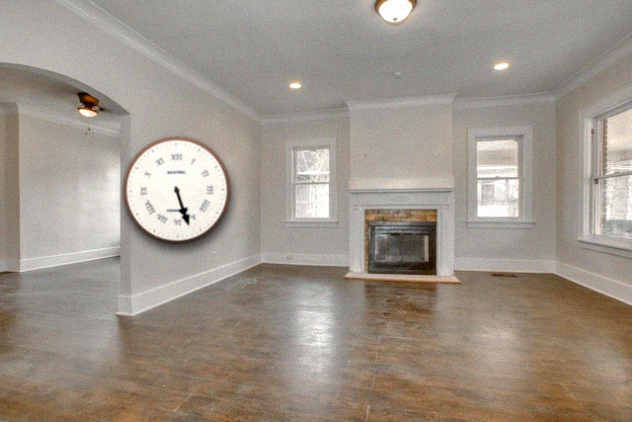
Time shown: 5:27
